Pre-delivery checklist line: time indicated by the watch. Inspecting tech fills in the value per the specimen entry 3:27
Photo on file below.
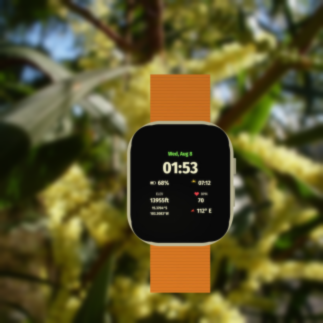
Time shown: 1:53
